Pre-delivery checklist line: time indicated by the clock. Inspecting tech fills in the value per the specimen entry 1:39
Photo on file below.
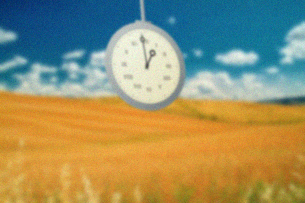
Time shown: 12:59
